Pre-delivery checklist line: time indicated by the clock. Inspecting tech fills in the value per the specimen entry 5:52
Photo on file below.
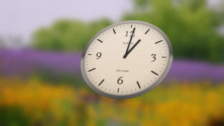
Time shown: 1:01
